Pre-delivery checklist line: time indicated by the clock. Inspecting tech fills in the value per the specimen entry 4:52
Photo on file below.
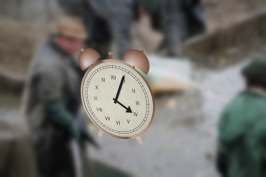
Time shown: 4:04
